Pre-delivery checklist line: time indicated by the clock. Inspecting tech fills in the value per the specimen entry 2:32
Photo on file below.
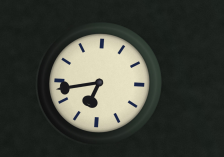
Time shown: 6:43
